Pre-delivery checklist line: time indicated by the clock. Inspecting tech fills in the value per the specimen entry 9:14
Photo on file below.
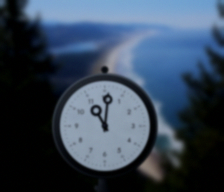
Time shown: 11:01
